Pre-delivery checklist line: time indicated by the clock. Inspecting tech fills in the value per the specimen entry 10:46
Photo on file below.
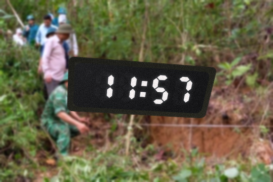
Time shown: 11:57
